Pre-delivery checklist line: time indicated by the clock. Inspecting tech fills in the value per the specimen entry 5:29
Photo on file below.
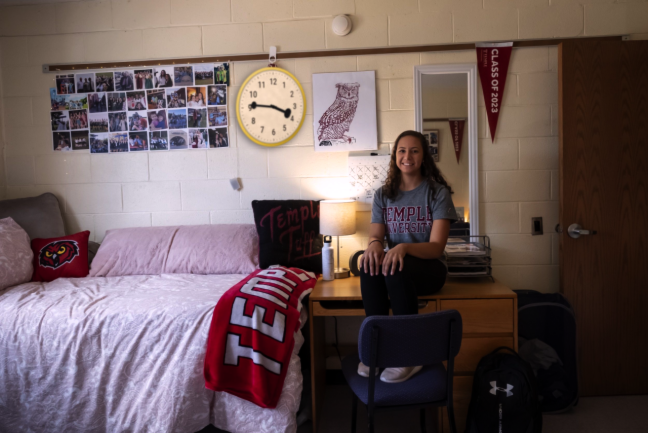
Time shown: 3:46
